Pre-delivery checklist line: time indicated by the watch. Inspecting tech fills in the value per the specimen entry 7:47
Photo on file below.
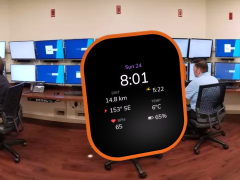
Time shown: 8:01
